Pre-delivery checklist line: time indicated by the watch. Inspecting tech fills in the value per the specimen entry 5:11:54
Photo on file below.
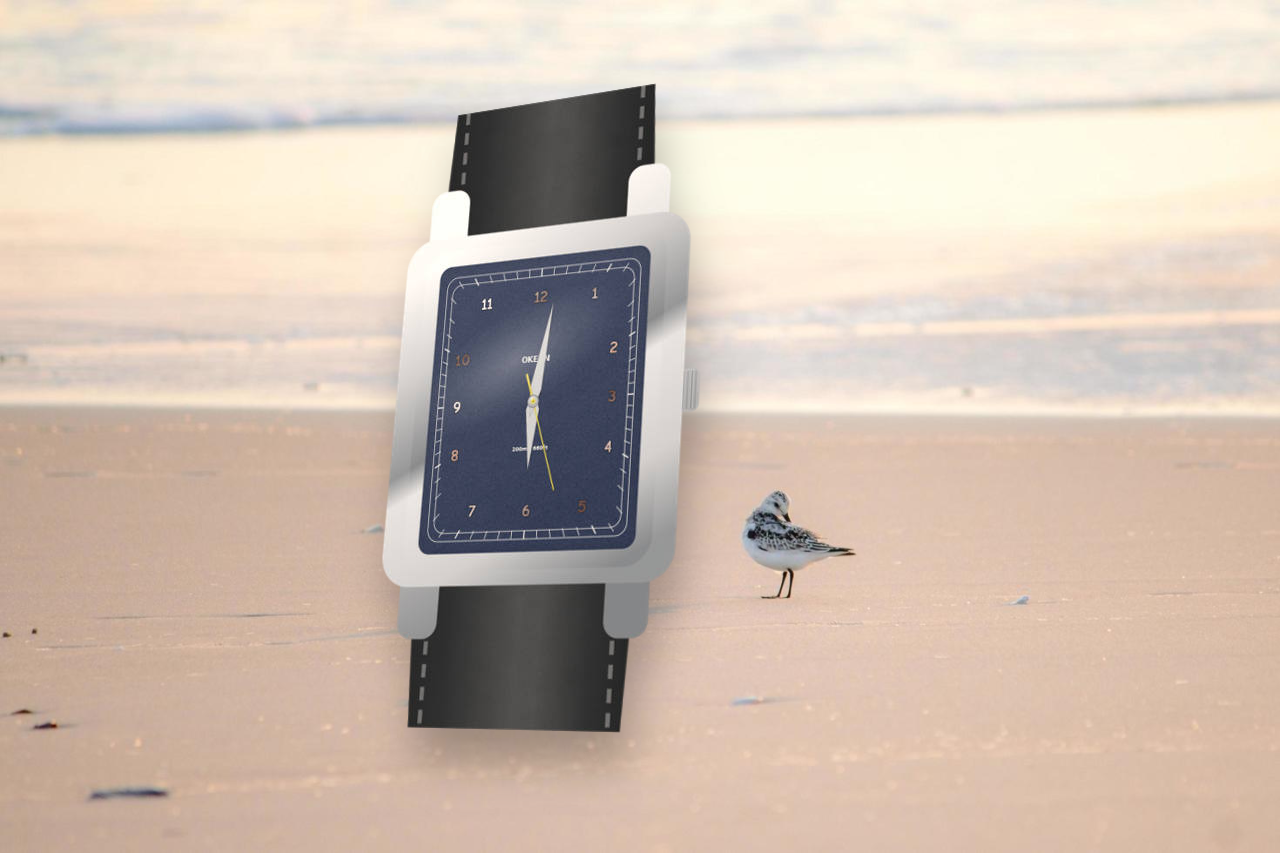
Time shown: 6:01:27
